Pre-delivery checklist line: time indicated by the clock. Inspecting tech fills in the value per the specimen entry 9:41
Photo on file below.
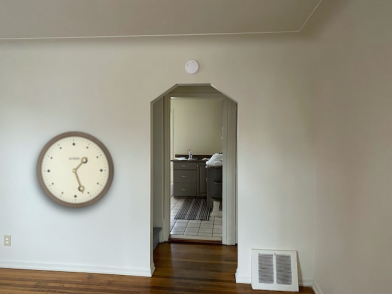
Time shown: 1:27
